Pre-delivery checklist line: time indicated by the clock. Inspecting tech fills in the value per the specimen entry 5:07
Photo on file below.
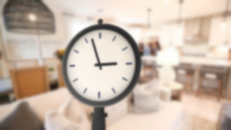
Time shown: 2:57
